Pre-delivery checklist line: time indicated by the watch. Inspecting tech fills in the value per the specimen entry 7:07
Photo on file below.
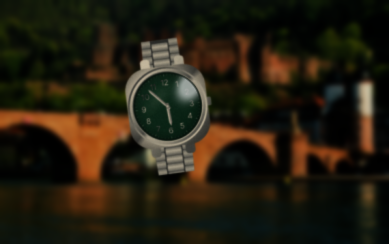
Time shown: 5:53
